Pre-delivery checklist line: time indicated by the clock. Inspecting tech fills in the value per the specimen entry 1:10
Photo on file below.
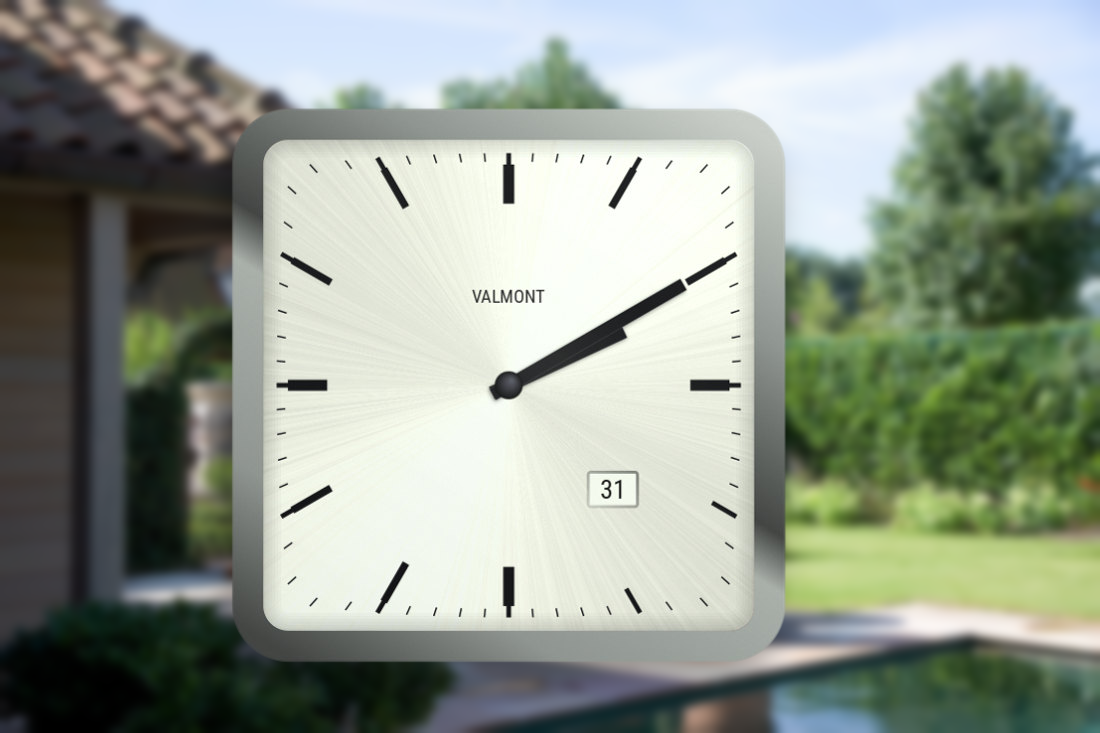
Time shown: 2:10
